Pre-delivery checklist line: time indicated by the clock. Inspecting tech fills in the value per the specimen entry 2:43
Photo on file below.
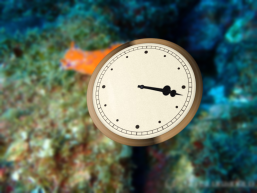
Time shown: 3:17
